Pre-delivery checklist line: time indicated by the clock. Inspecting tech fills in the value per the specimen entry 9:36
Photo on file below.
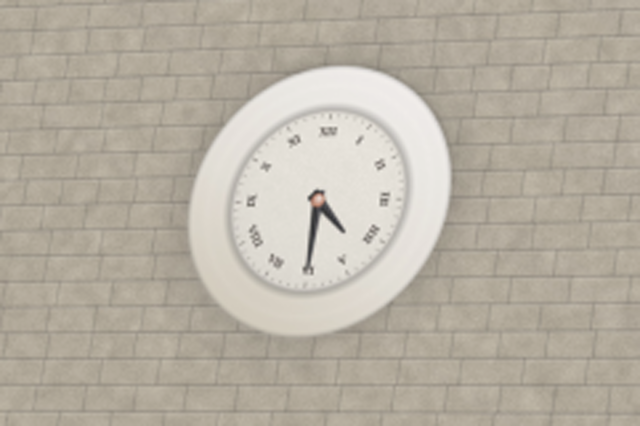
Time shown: 4:30
